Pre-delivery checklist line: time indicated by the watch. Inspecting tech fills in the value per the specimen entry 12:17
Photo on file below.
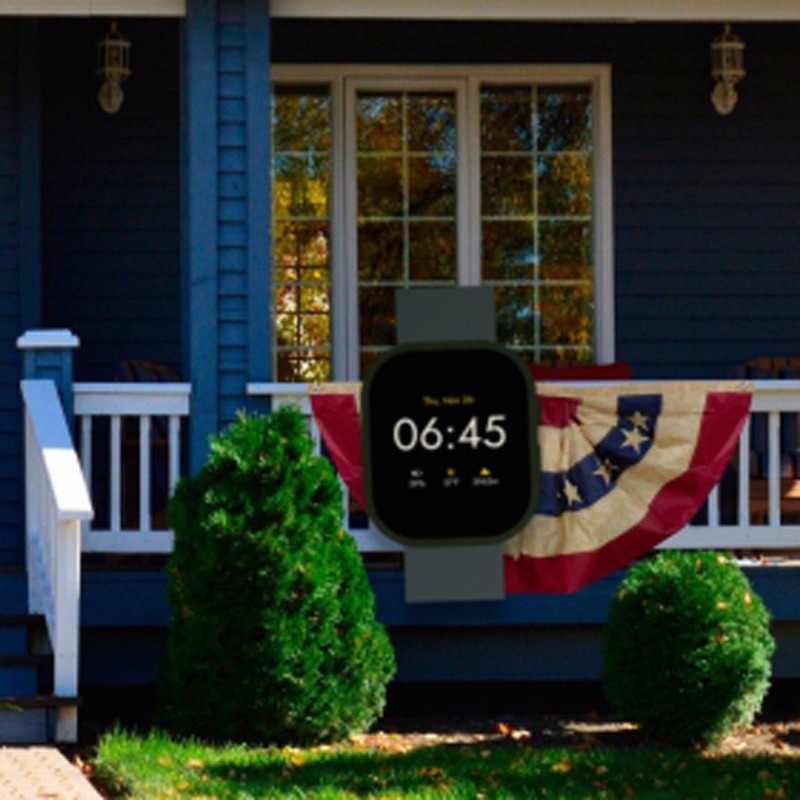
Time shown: 6:45
